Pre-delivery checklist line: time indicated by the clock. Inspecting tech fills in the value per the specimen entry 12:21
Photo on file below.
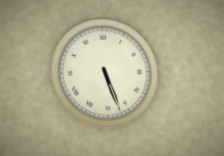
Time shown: 5:27
